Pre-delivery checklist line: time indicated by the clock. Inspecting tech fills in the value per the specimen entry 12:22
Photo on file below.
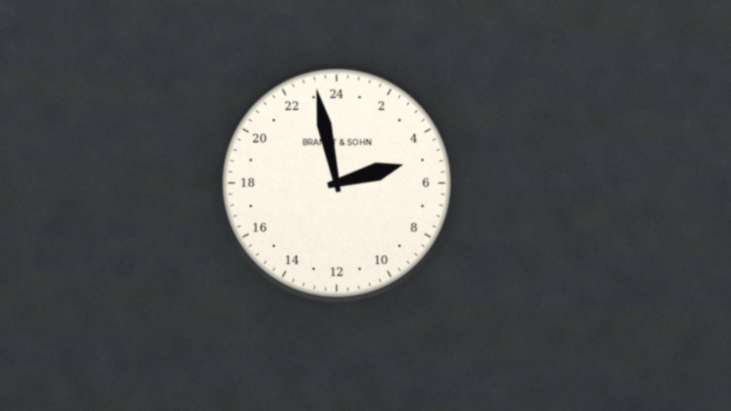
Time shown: 4:58
